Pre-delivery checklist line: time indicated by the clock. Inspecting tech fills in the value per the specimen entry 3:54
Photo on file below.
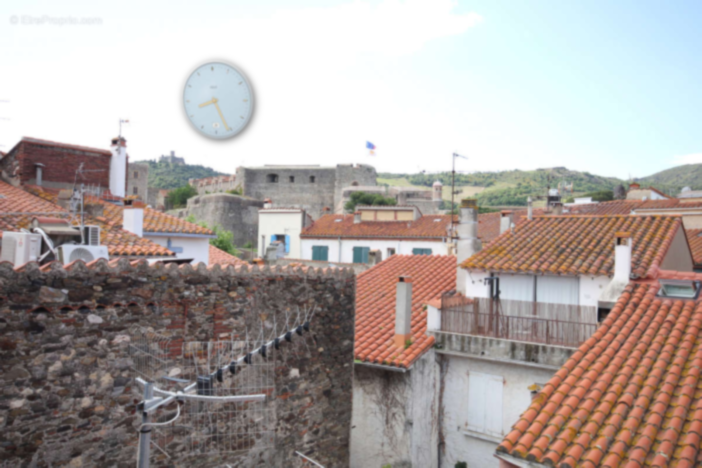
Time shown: 8:26
